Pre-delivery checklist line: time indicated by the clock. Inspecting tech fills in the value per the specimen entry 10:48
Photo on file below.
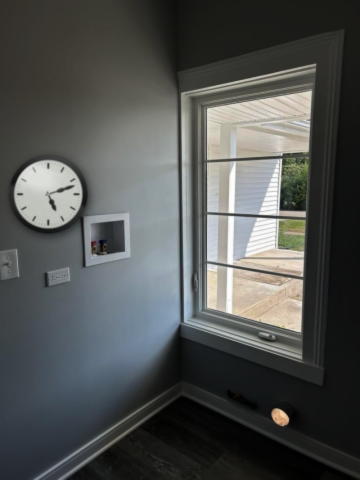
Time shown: 5:12
